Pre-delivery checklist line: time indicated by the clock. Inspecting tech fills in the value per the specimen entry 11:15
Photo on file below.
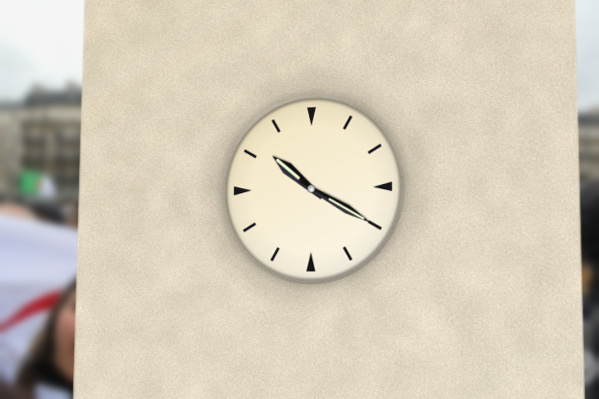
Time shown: 10:20
